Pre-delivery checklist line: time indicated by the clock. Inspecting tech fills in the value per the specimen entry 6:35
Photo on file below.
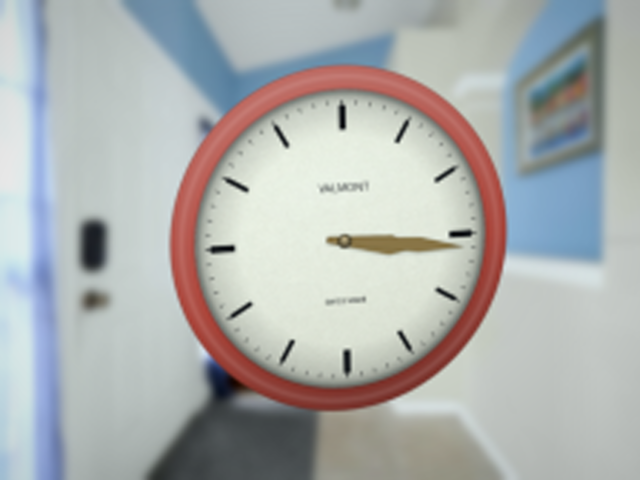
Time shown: 3:16
